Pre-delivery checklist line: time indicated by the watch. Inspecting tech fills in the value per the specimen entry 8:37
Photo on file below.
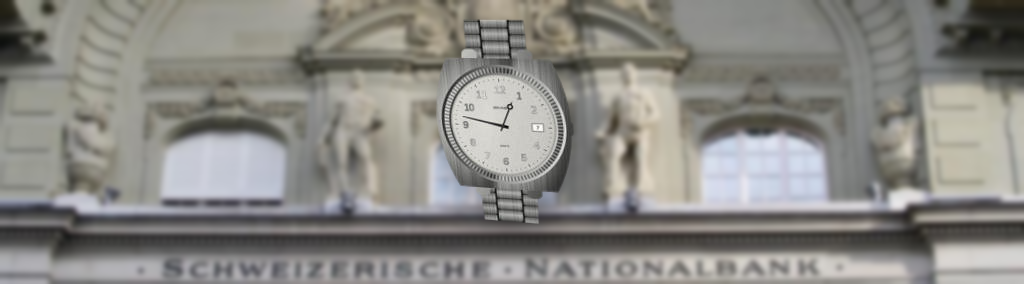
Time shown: 12:47
